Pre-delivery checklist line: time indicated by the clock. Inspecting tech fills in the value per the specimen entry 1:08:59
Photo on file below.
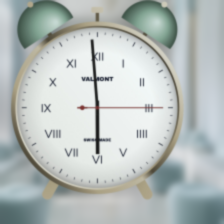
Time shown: 5:59:15
